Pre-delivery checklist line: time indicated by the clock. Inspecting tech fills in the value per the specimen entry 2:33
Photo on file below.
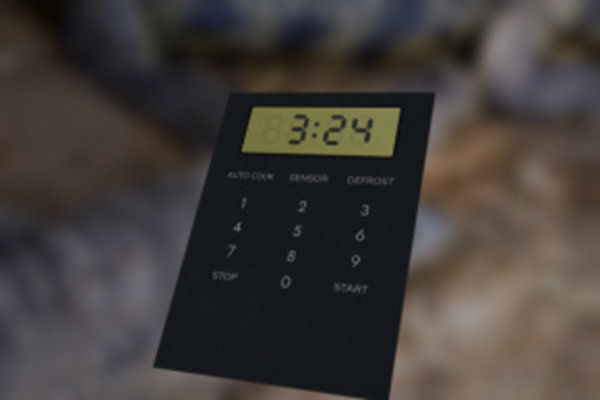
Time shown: 3:24
